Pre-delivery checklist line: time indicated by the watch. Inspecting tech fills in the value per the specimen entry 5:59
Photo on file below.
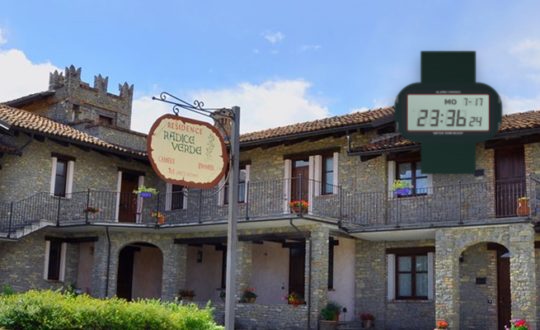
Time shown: 23:36
